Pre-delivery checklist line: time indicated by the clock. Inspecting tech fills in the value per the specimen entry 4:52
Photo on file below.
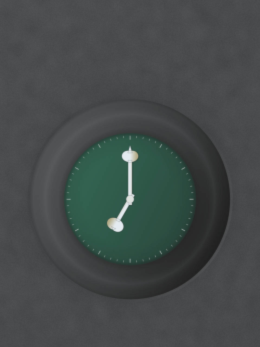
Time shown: 7:00
